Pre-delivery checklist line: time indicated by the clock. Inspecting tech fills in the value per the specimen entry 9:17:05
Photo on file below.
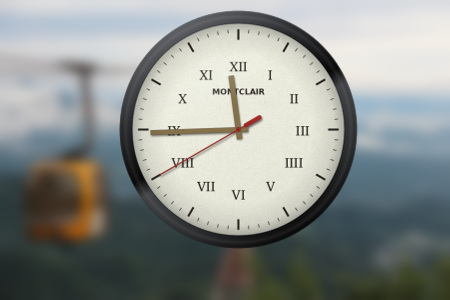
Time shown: 11:44:40
